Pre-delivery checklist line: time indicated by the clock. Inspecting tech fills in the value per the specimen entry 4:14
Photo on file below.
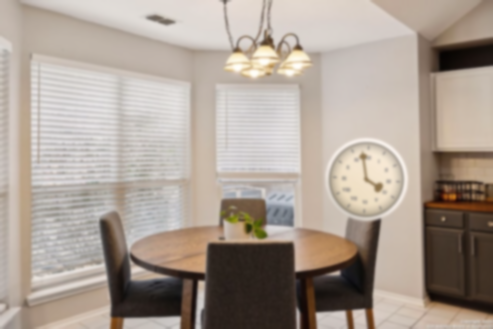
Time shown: 3:58
